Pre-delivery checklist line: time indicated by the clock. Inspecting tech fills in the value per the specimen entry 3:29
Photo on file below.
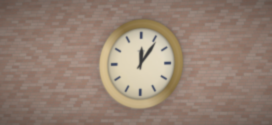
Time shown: 12:06
